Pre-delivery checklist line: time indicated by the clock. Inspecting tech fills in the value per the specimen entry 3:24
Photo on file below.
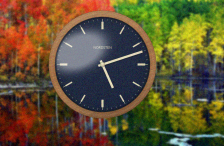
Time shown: 5:12
